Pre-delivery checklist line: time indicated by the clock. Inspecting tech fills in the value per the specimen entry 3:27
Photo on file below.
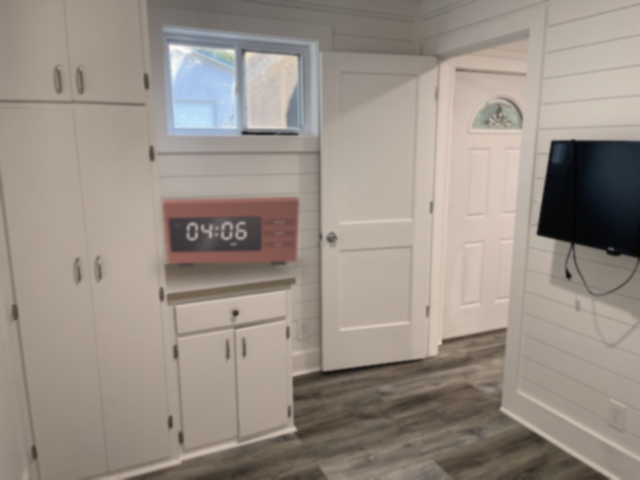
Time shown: 4:06
